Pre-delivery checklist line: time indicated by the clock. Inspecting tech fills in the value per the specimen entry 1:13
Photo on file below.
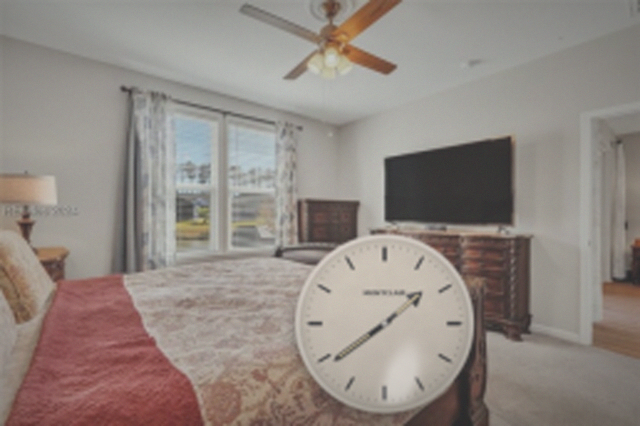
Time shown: 1:39
